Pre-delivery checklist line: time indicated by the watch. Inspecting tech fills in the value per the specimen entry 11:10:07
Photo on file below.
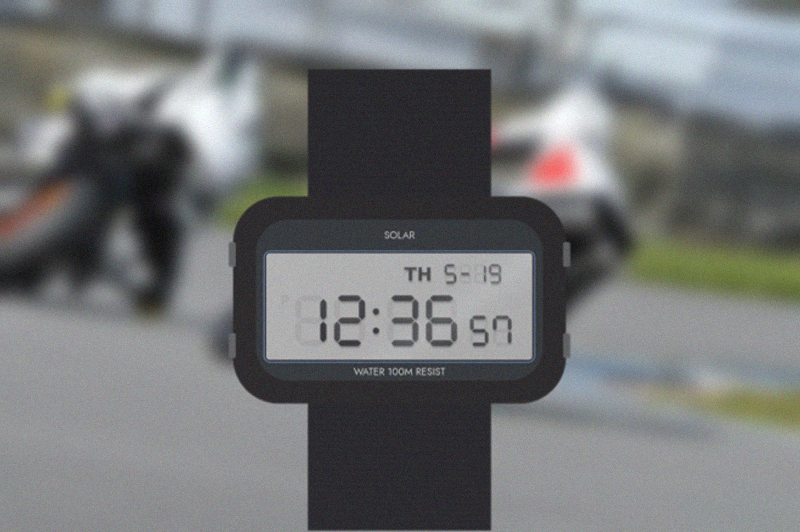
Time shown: 12:36:57
